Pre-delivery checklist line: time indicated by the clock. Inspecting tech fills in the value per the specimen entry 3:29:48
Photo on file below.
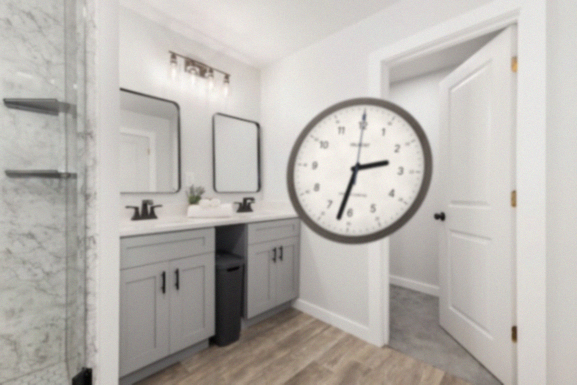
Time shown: 2:32:00
